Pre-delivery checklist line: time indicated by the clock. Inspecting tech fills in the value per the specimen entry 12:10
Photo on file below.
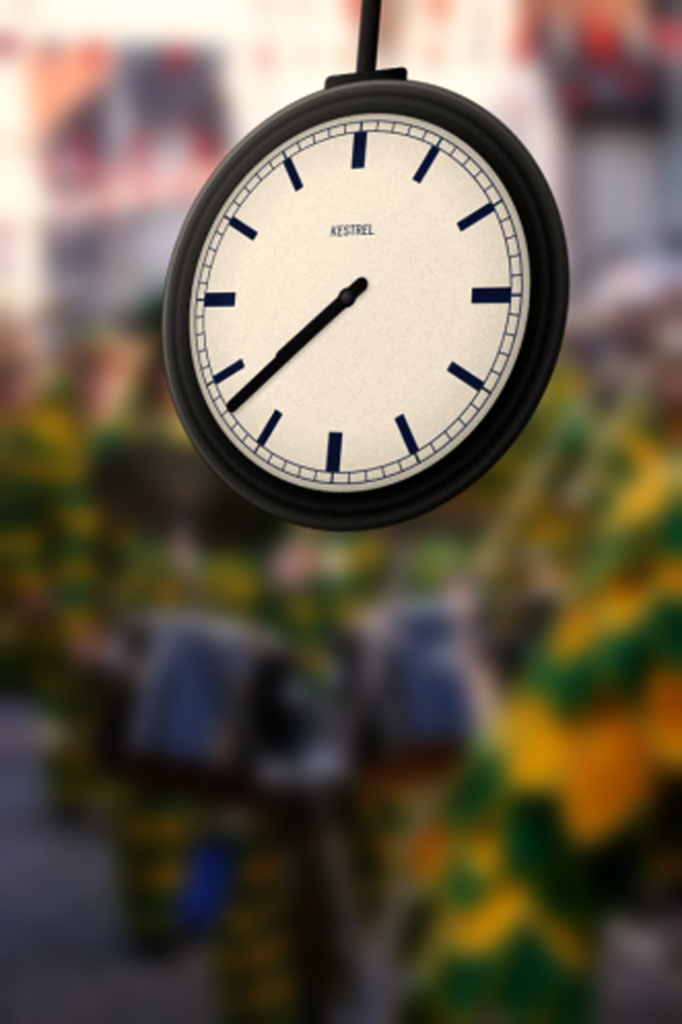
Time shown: 7:38
